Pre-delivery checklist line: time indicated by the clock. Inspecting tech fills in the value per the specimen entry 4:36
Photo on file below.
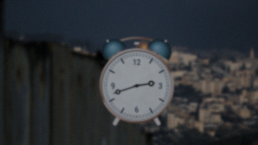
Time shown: 2:42
